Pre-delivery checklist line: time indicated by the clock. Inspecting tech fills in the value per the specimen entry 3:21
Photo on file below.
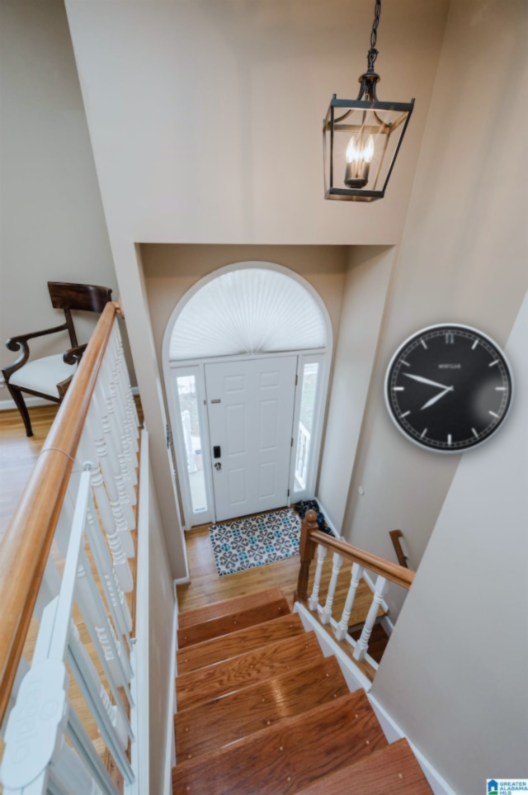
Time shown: 7:48
